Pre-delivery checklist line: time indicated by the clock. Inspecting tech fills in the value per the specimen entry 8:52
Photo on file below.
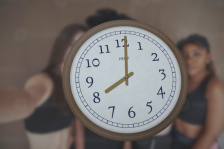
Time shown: 8:01
